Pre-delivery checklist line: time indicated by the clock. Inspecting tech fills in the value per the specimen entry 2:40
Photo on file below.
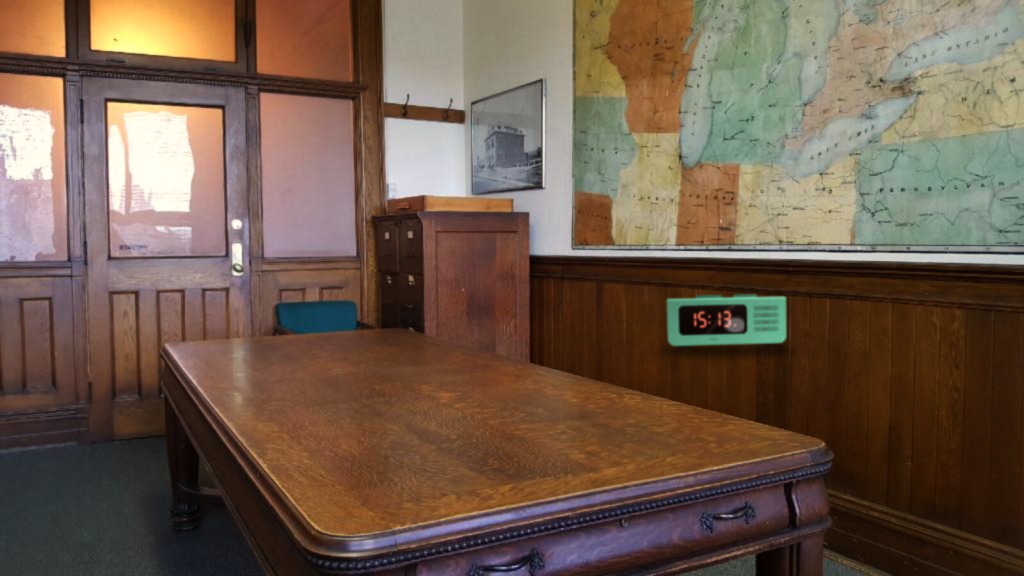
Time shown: 15:13
